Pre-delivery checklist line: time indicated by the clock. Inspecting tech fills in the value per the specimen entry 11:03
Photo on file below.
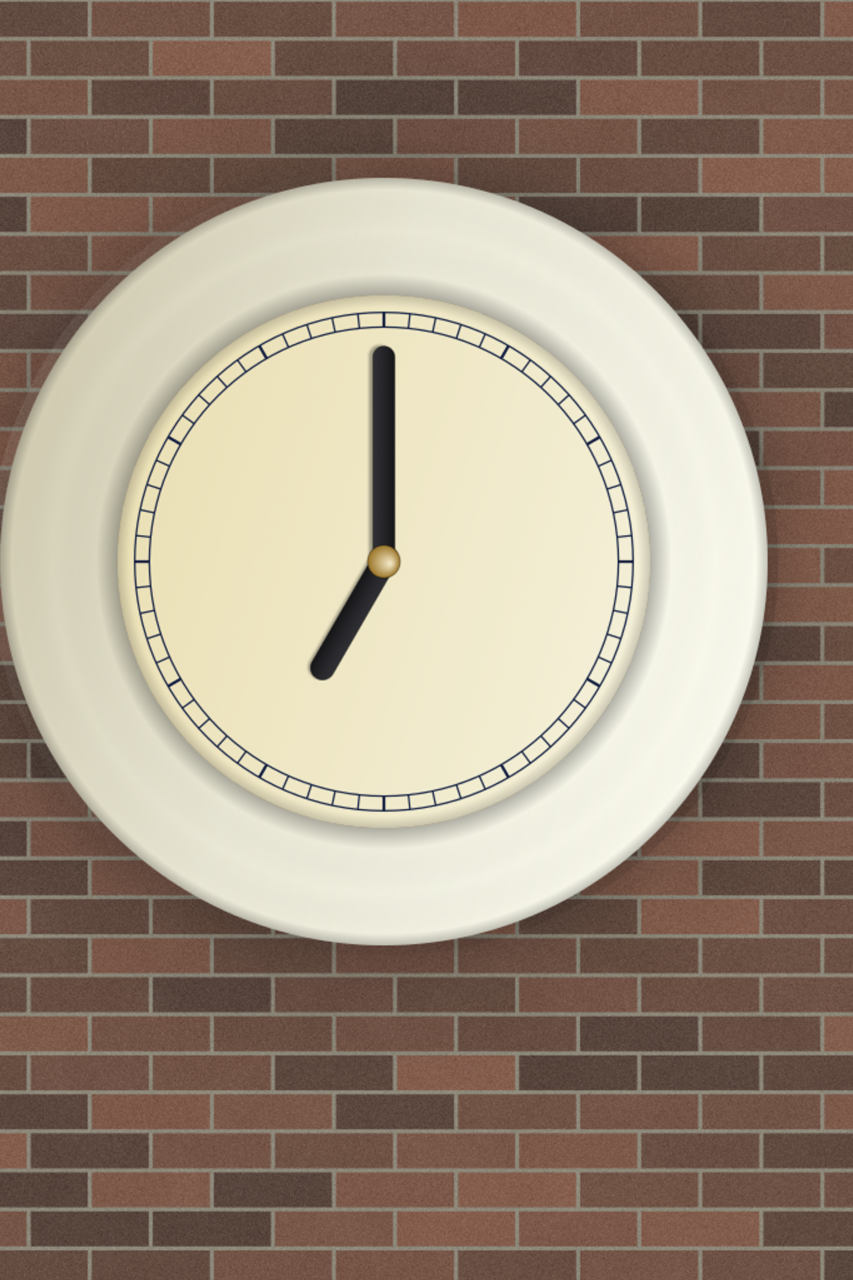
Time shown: 7:00
